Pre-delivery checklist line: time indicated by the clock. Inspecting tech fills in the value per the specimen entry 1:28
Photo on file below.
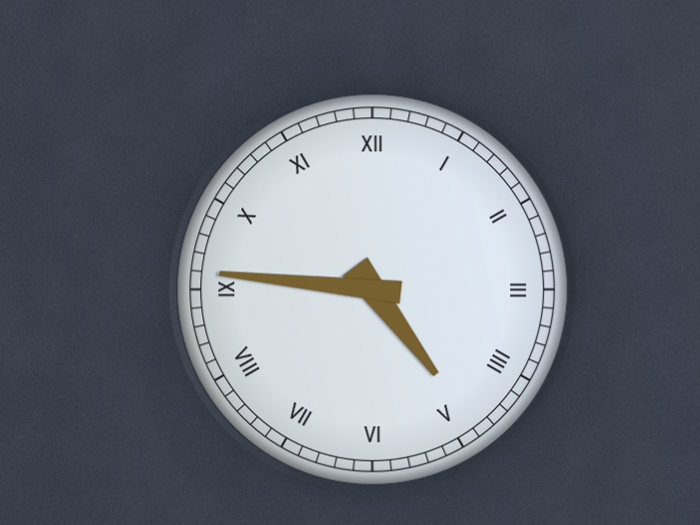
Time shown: 4:46
